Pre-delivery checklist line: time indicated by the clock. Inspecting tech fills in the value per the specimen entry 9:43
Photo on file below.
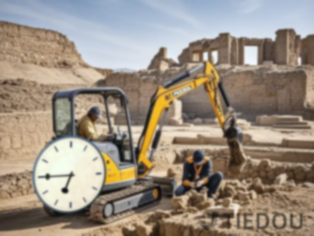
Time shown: 6:45
